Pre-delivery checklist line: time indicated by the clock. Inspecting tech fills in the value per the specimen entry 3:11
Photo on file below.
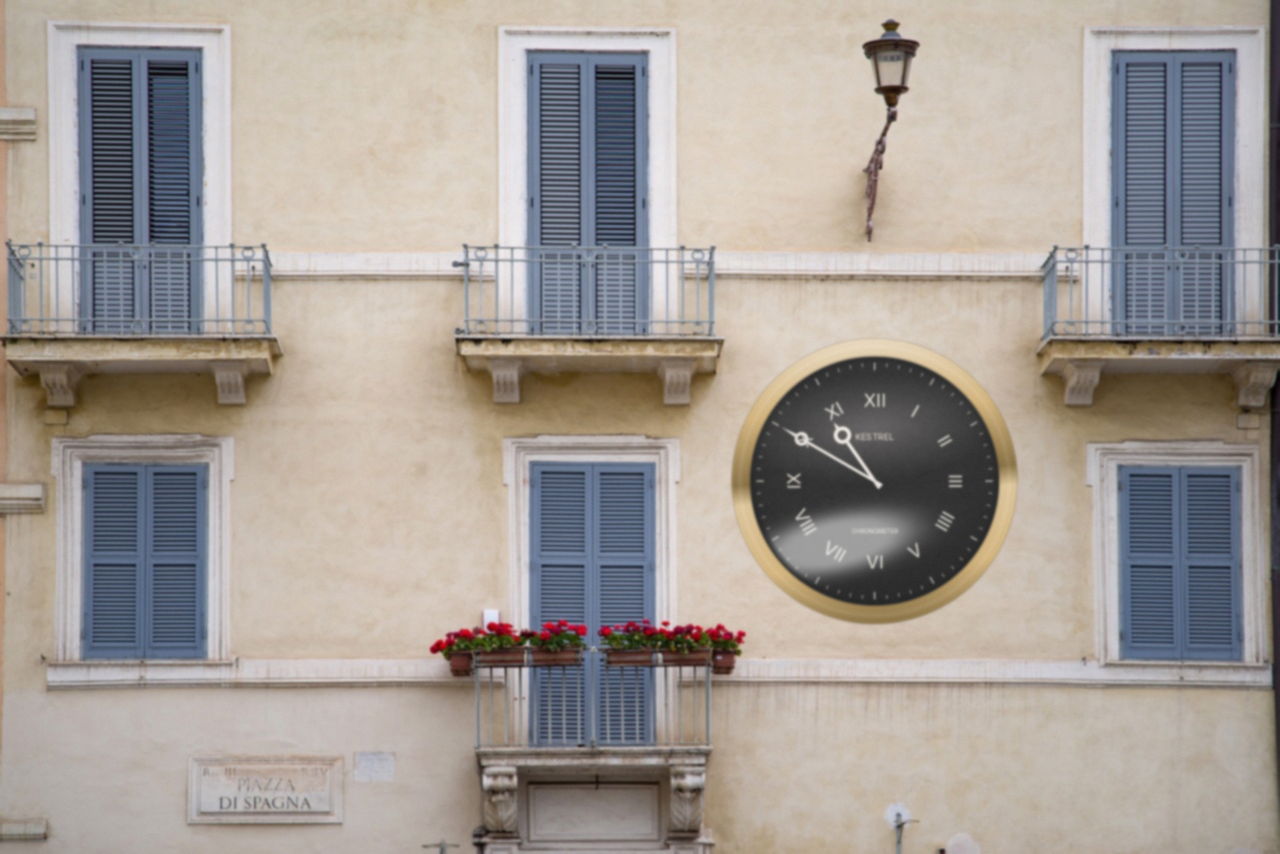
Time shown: 10:50
